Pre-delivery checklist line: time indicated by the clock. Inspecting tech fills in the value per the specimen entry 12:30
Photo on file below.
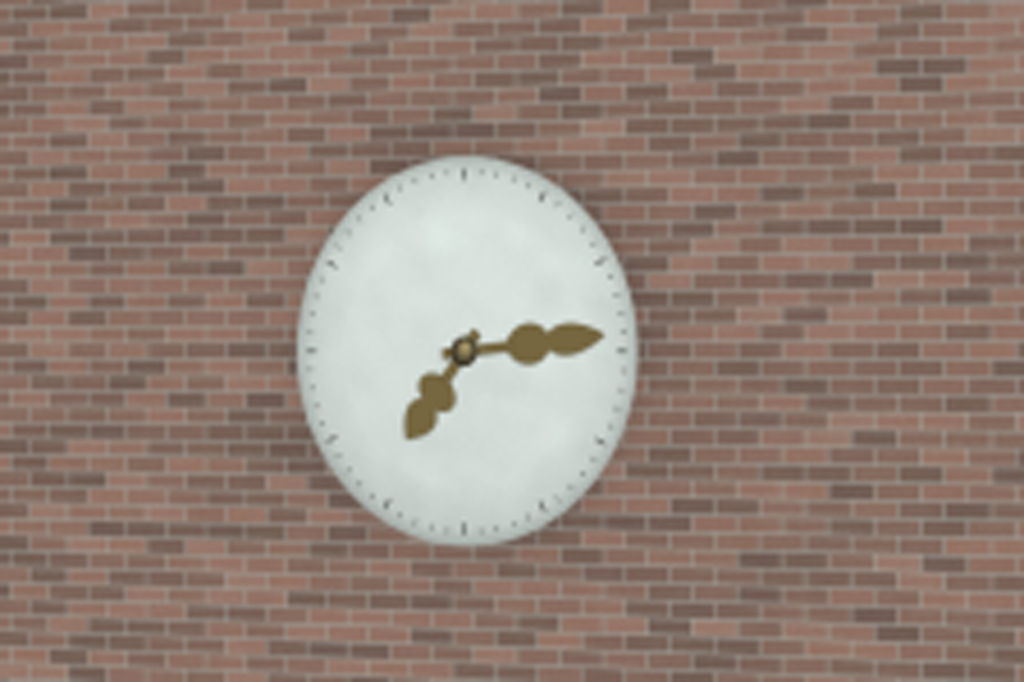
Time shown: 7:14
